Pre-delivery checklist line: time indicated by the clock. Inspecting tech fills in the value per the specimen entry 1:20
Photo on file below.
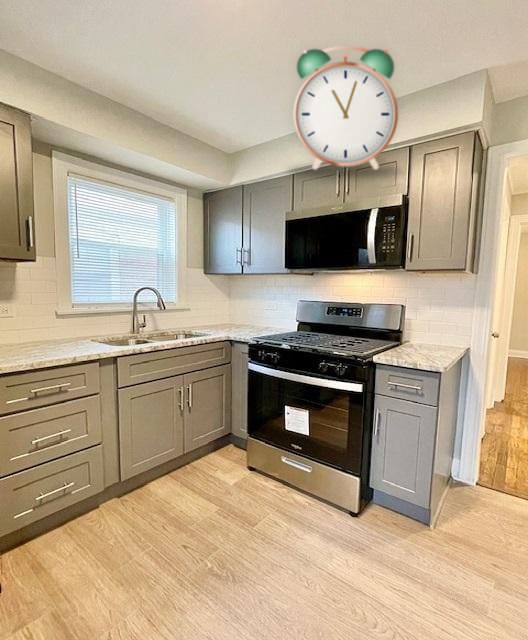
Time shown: 11:03
